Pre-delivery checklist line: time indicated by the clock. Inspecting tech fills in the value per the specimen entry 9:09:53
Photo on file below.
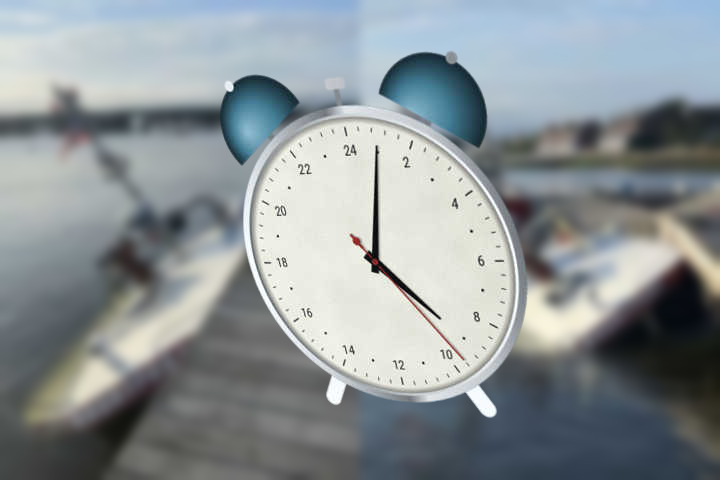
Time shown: 9:02:24
